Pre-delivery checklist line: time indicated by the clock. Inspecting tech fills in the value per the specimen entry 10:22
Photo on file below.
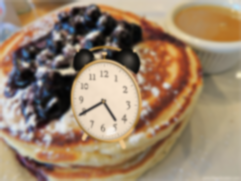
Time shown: 4:40
